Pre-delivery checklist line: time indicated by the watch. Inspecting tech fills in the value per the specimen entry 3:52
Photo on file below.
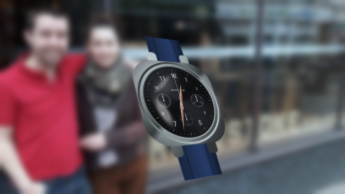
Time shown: 12:32
